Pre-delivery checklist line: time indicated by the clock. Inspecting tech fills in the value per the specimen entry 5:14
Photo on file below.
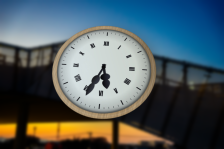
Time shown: 5:34
